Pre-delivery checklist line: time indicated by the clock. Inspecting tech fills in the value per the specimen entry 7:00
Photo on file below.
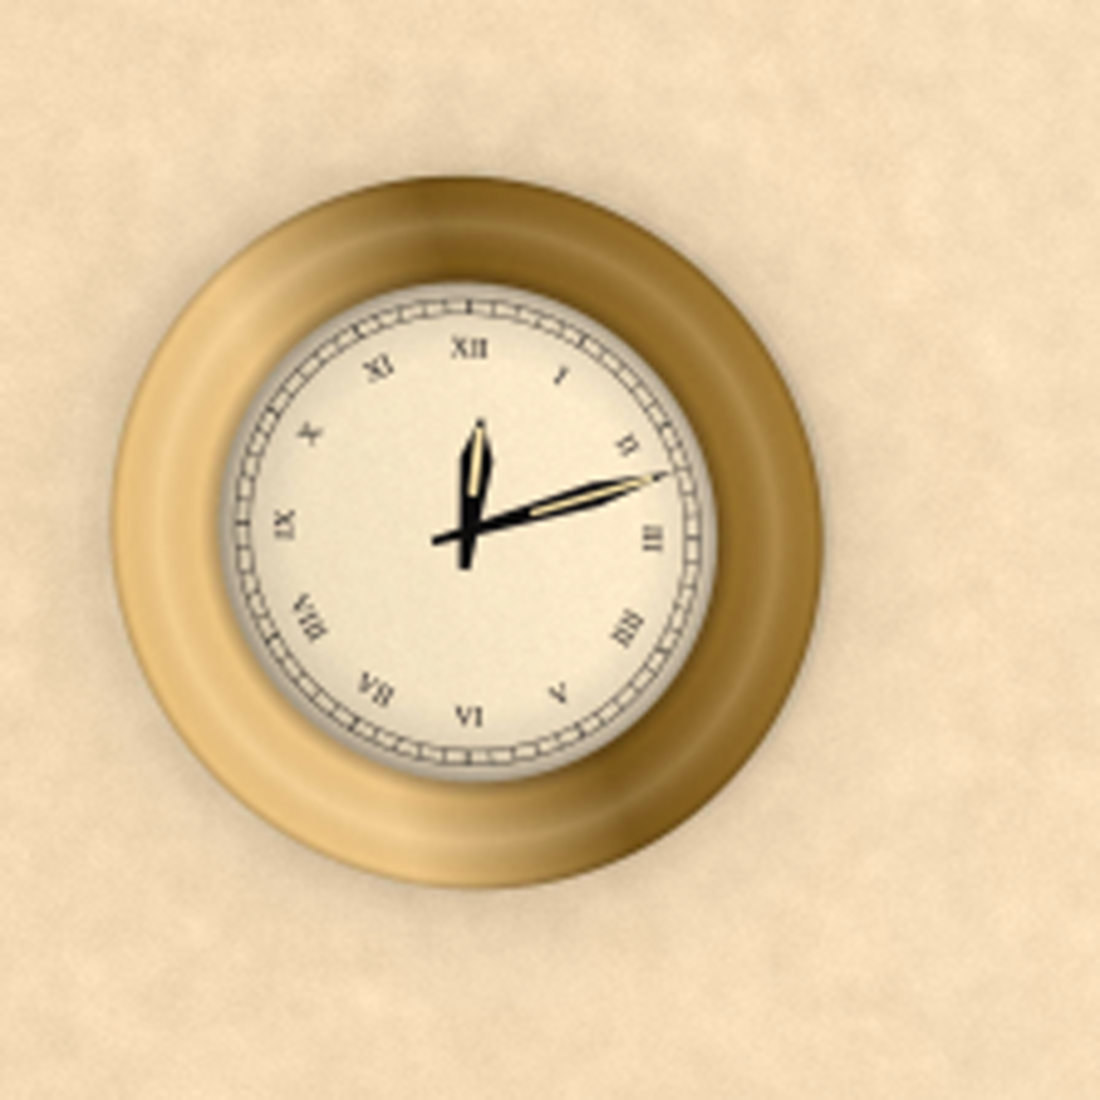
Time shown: 12:12
